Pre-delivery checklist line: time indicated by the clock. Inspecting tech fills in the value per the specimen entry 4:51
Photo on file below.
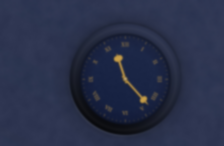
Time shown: 11:23
